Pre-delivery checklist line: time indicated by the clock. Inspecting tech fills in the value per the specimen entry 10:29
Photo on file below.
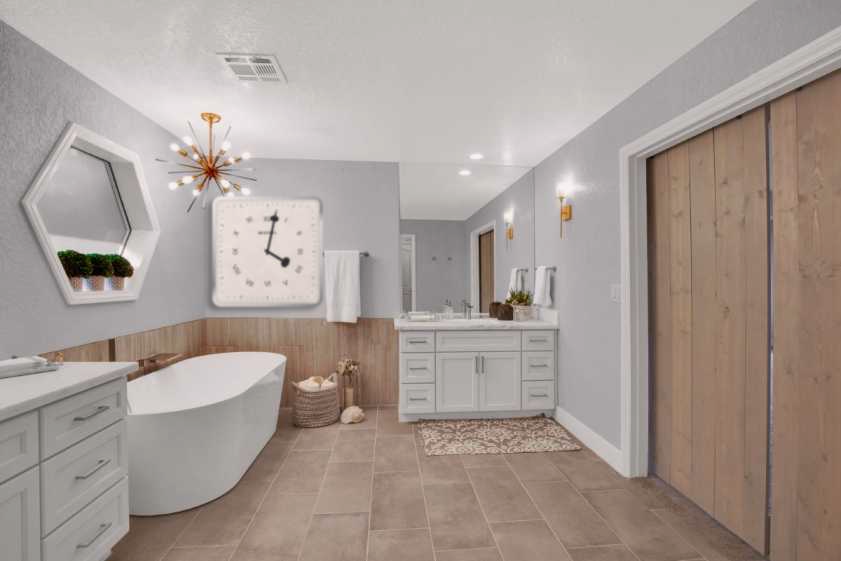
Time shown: 4:02
